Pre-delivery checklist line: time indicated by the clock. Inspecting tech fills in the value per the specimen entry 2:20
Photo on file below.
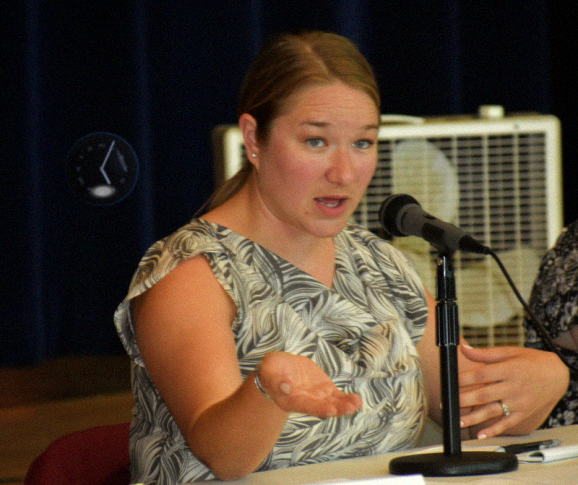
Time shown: 5:04
